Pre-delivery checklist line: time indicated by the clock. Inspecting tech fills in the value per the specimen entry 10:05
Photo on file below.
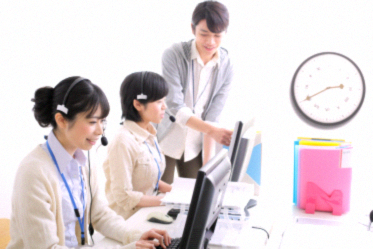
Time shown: 2:40
